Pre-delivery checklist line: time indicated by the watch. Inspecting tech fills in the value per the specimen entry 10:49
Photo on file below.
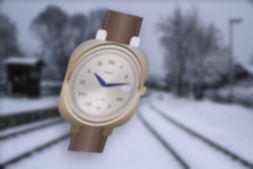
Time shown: 10:13
